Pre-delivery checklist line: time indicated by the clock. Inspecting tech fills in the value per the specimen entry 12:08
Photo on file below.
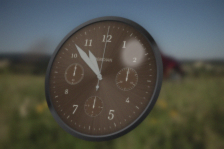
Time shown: 10:52
